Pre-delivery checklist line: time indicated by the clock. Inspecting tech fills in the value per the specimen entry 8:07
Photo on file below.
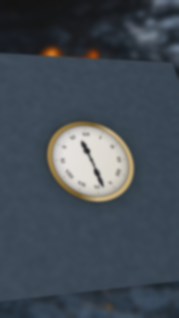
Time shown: 11:28
